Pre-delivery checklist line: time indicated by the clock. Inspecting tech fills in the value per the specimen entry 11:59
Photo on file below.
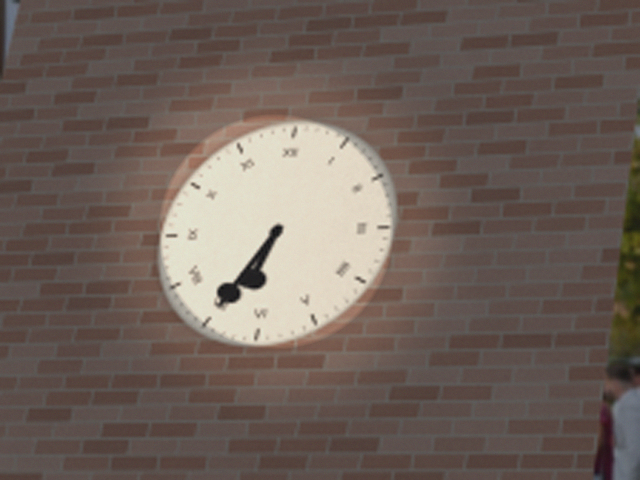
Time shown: 6:35
